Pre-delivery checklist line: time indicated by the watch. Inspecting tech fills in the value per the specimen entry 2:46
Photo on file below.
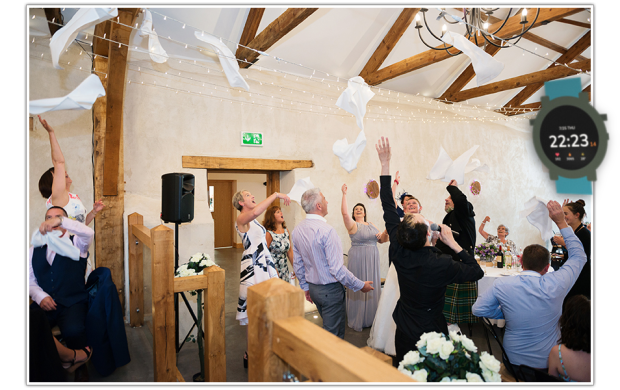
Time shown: 22:23
